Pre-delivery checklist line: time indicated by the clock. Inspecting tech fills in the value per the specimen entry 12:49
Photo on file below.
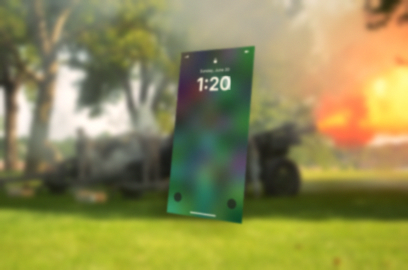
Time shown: 1:20
